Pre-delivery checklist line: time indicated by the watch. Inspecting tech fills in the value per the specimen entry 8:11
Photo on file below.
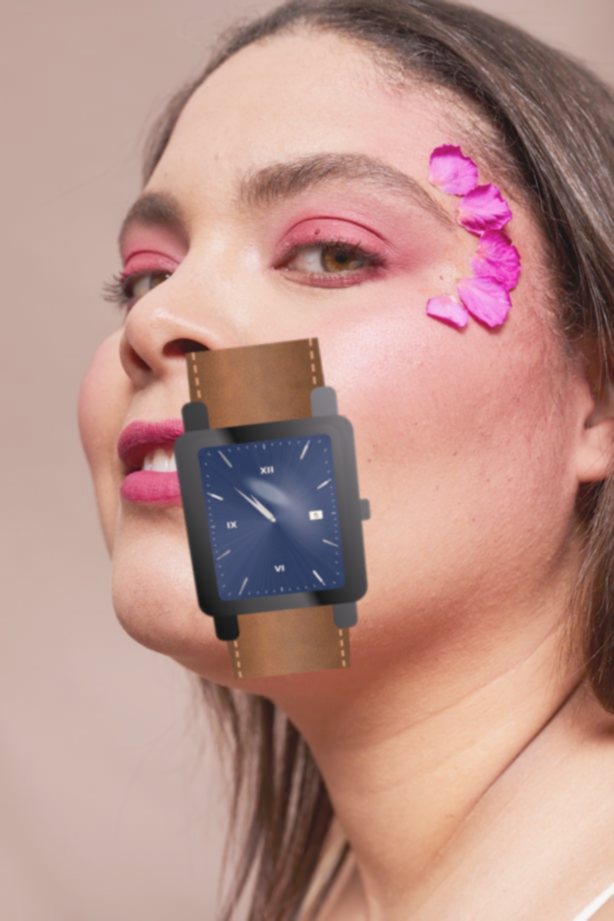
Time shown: 10:53
